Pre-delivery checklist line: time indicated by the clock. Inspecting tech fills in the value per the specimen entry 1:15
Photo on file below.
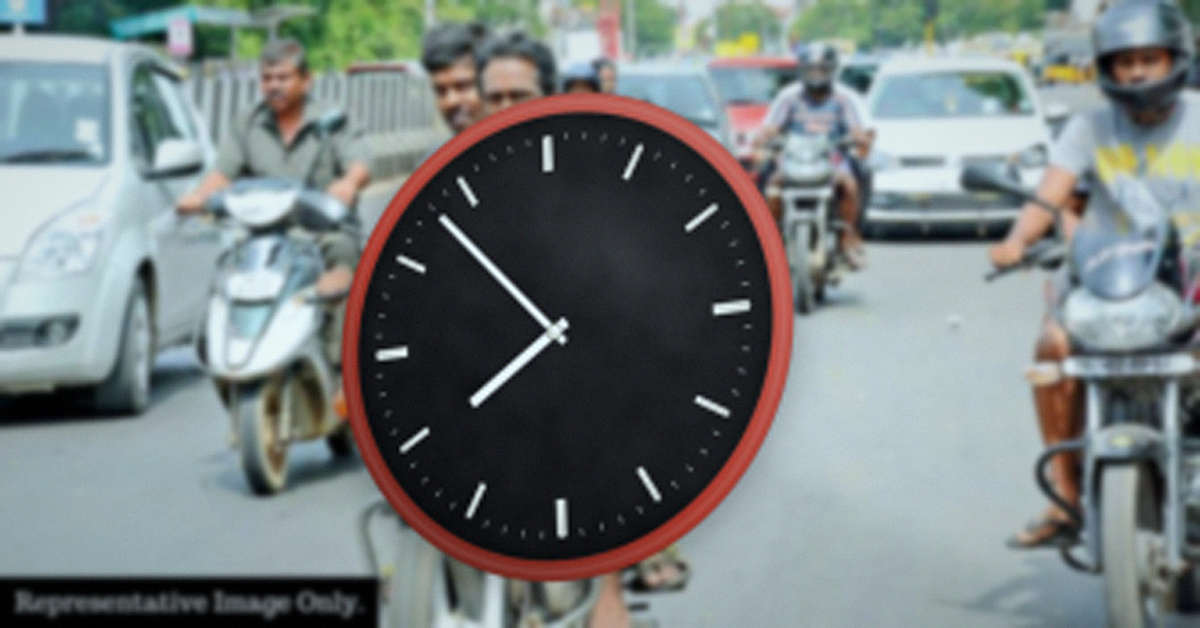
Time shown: 7:53
